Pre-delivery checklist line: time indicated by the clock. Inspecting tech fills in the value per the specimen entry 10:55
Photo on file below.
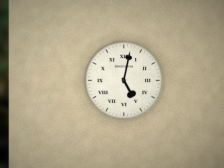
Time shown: 5:02
